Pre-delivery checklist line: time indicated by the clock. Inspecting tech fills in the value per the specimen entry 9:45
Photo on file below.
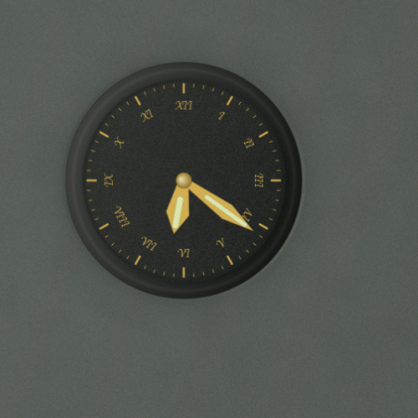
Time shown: 6:21
